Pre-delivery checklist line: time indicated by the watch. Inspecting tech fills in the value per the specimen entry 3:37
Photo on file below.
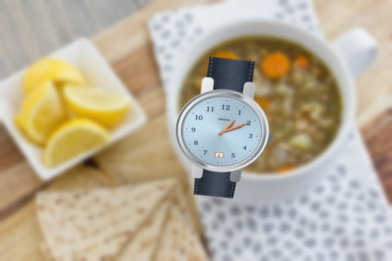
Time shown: 1:10
